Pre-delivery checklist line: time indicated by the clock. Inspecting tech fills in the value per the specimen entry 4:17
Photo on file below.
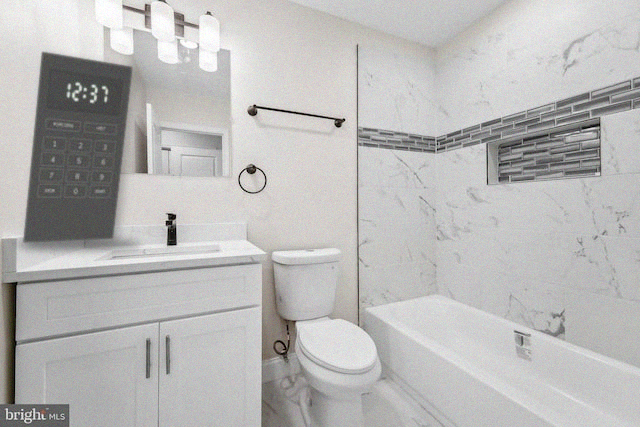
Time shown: 12:37
